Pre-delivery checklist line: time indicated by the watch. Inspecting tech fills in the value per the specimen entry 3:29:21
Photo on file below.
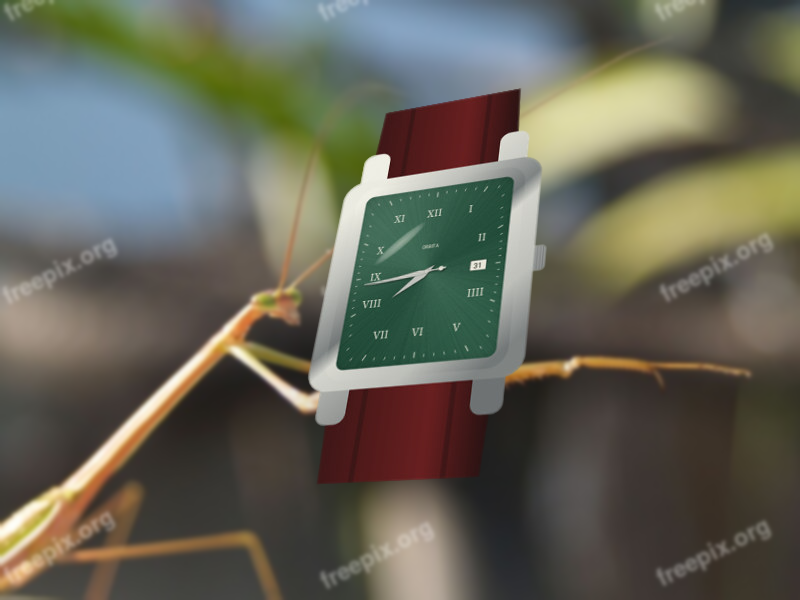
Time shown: 7:43:44
